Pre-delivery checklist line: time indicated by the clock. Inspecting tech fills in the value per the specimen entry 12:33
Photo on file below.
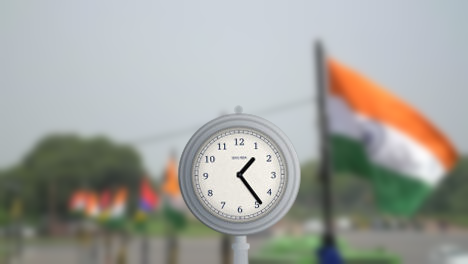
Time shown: 1:24
